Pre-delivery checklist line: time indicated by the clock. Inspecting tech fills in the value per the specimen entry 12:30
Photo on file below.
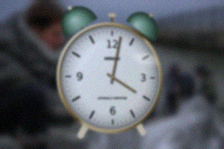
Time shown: 4:02
